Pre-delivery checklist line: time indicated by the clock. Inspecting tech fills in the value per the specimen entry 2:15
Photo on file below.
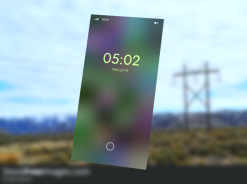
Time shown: 5:02
